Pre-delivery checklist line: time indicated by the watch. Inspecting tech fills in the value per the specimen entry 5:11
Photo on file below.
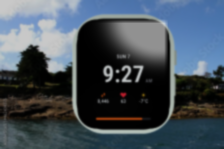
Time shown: 9:27
